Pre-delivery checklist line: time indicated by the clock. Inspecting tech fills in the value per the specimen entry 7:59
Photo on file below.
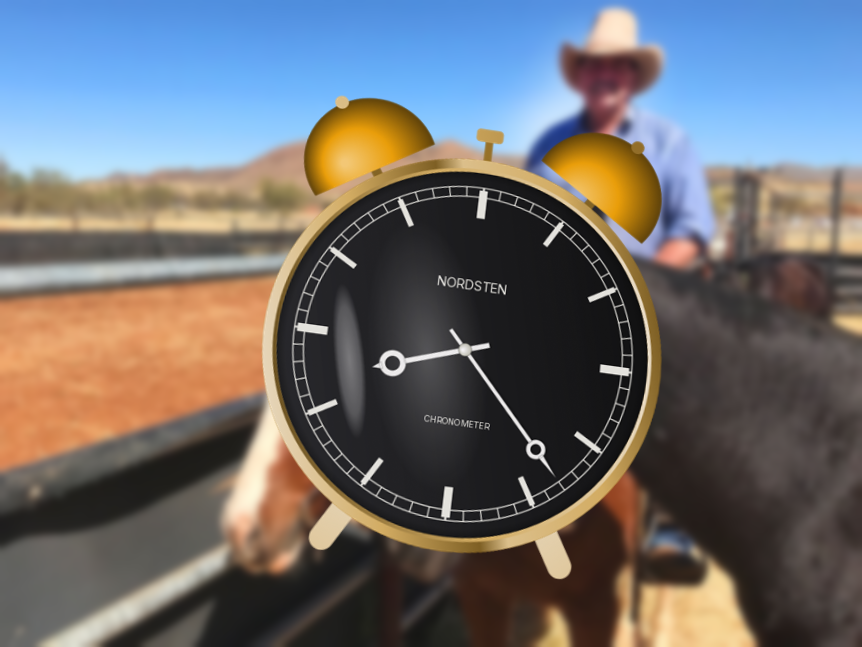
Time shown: 8:23
